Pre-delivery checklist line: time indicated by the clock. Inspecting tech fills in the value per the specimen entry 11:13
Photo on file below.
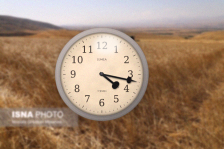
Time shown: 4:17
